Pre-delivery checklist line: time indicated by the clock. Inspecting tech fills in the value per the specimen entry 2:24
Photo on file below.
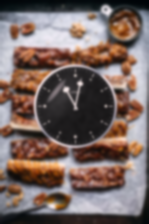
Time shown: 11:02
